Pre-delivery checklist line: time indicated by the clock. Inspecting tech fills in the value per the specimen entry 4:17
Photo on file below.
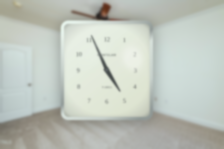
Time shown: 4:56
